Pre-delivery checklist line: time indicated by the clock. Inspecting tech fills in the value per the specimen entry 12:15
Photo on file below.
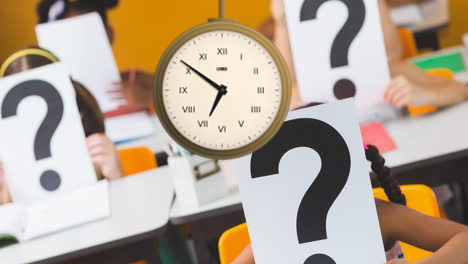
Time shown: 6:51
